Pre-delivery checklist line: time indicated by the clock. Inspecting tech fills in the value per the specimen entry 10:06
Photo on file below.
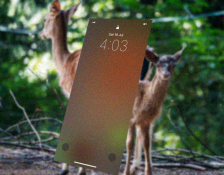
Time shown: 4:03
